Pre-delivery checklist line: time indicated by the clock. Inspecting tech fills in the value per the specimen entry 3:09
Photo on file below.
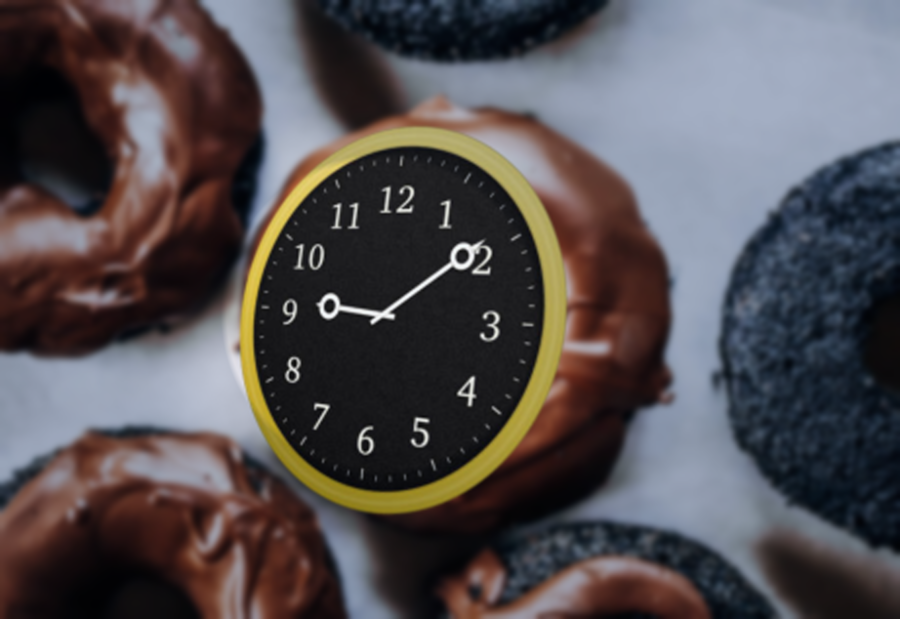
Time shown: 9:09
